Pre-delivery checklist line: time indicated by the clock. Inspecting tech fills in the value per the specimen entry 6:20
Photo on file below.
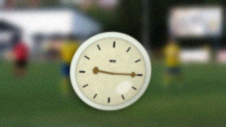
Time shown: 9:15
